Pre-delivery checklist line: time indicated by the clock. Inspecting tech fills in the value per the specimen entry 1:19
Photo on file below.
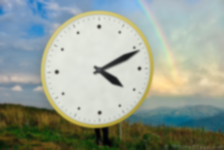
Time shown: 4:11
